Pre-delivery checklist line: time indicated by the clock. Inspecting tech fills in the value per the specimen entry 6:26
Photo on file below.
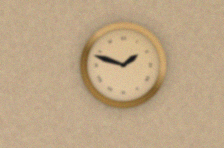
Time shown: 1:48
